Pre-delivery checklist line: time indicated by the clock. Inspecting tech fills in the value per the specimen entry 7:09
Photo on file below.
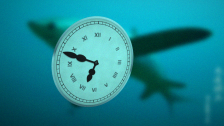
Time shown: 6:48
